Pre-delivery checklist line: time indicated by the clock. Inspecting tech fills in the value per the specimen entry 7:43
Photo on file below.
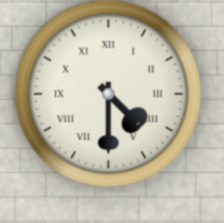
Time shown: 4:30
